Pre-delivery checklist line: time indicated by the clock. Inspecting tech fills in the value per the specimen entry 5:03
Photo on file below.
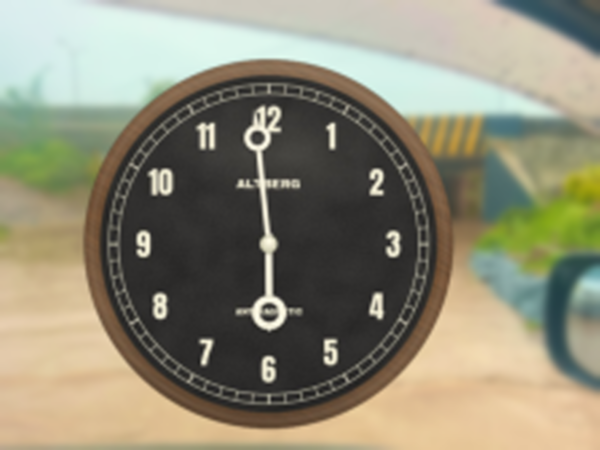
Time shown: 5:59
